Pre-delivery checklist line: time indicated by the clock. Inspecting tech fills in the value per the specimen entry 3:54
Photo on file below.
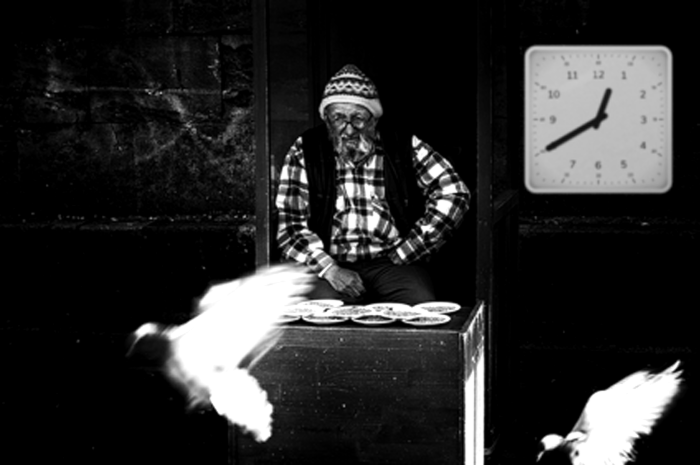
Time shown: 12:40
